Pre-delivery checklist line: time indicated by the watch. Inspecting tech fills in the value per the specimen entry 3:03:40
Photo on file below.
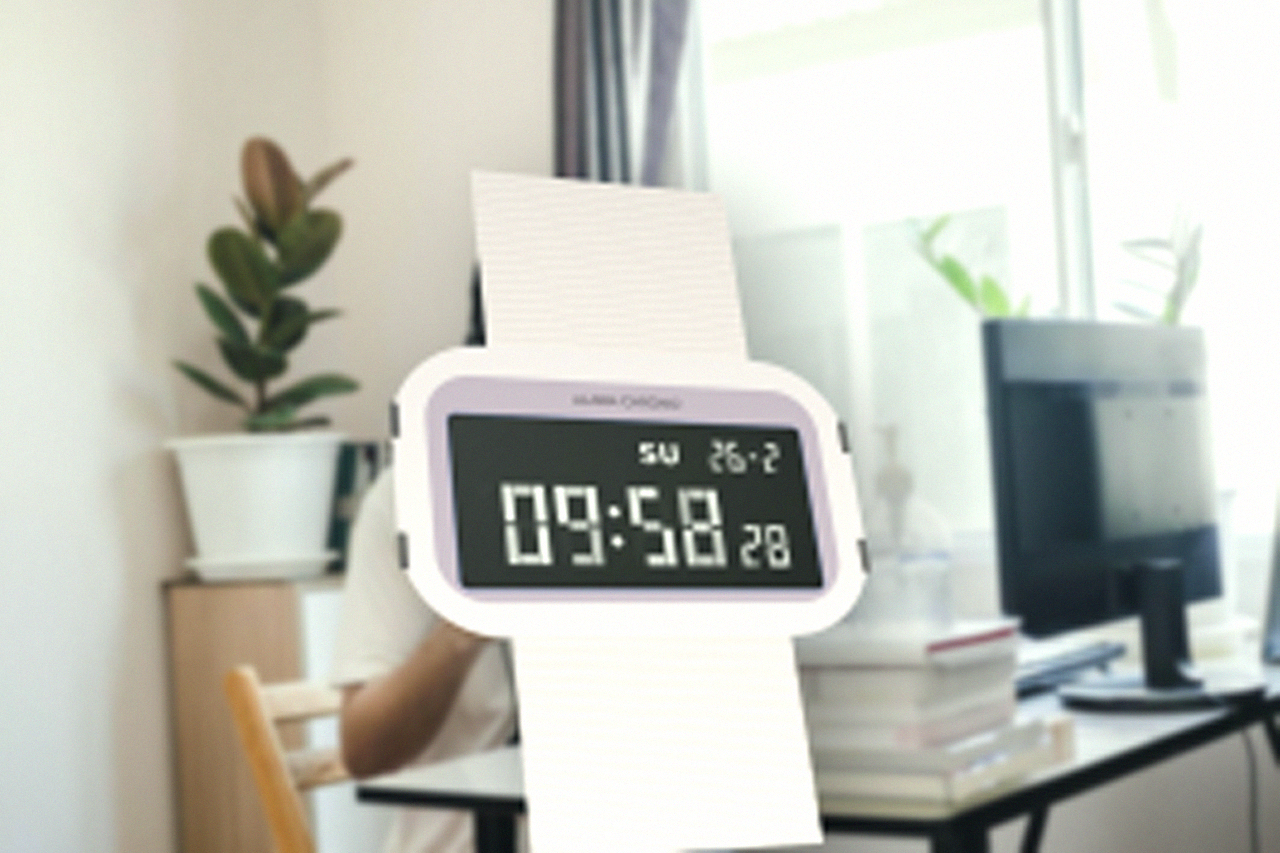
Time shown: 9:58:28
